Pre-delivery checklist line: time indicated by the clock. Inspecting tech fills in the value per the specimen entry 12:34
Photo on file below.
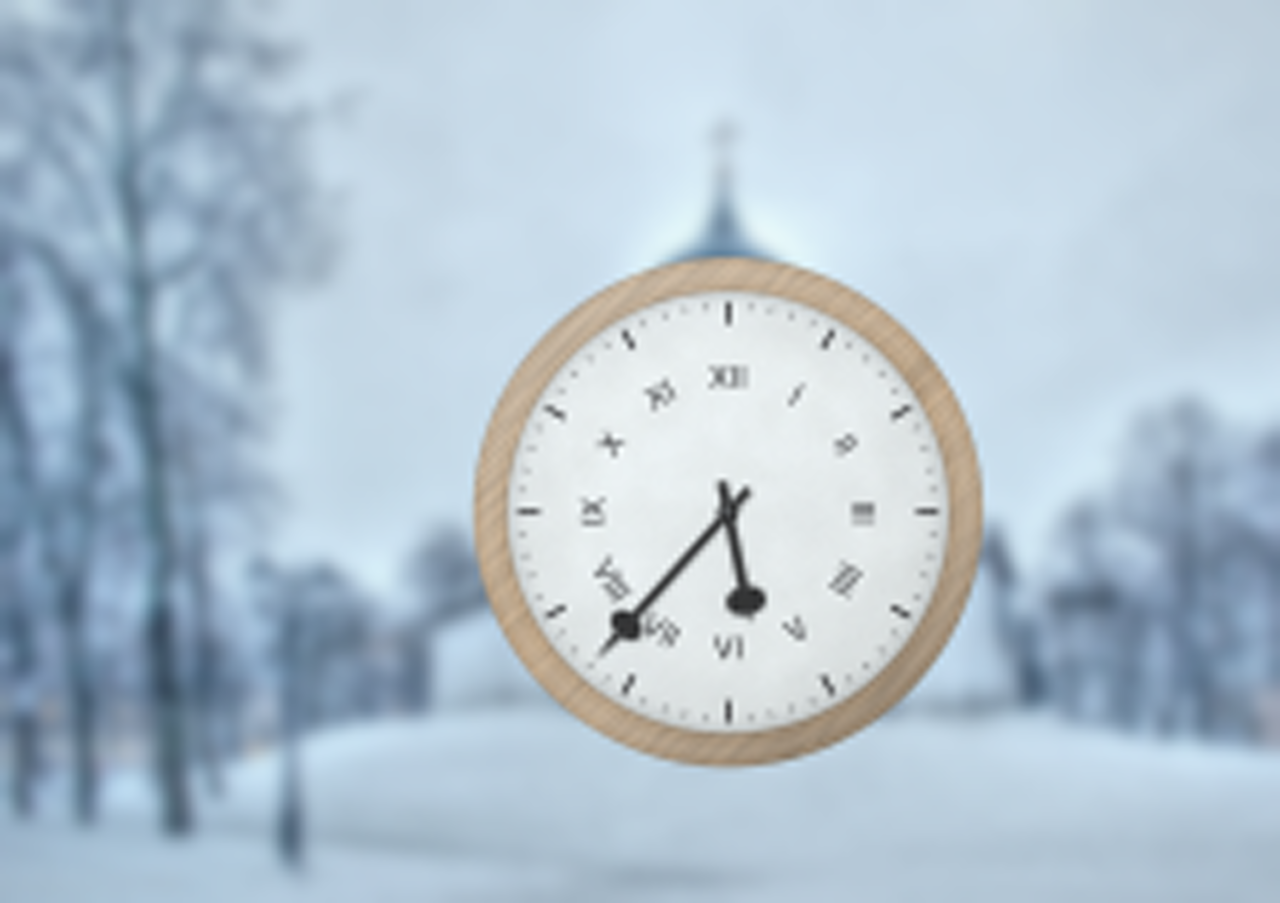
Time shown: 5:37
